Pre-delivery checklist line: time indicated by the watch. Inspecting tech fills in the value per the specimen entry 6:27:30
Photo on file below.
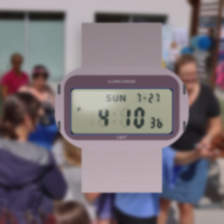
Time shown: 4:10:36
